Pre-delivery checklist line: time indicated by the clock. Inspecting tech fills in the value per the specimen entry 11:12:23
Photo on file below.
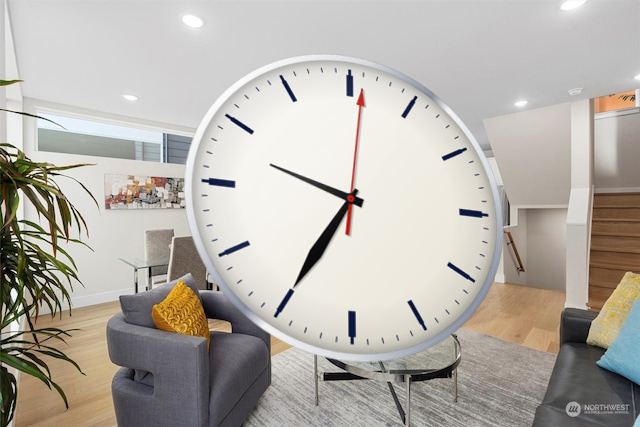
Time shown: 9:35:01
